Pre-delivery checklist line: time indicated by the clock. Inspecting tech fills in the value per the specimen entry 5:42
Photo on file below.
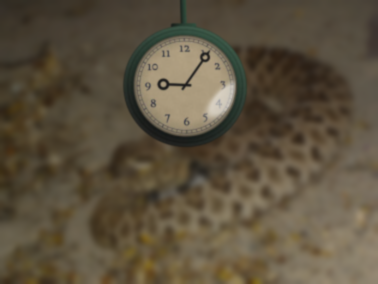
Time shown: 9:06
